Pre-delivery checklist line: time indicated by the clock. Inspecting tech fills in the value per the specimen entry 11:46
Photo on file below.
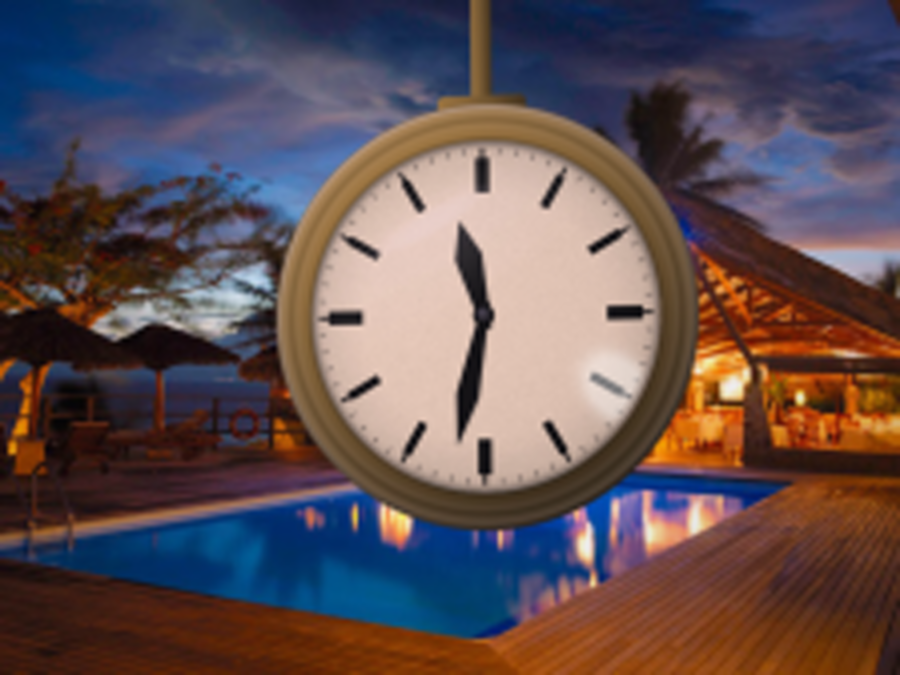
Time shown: 11:32
